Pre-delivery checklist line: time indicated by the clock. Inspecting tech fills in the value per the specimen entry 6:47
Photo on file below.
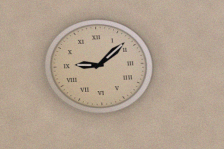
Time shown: 9:08
